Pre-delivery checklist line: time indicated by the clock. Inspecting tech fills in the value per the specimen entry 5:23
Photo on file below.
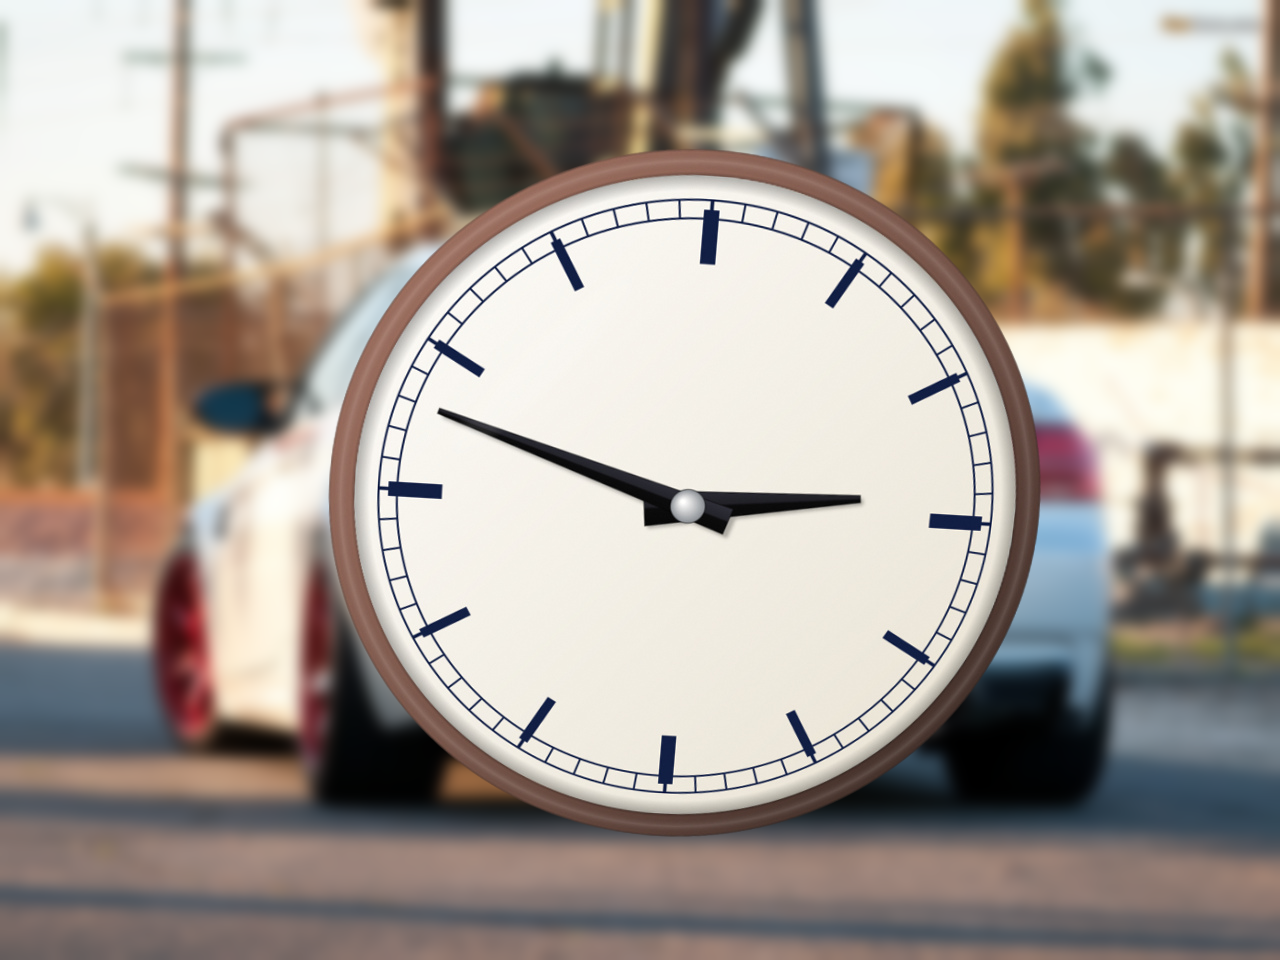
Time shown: 2:48
